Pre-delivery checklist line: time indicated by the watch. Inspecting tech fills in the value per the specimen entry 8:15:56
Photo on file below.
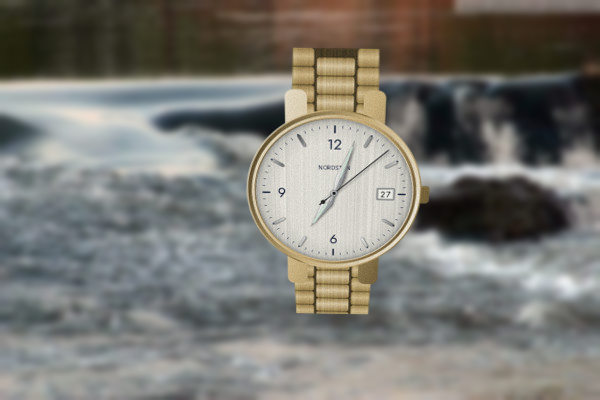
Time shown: 7:03:08
